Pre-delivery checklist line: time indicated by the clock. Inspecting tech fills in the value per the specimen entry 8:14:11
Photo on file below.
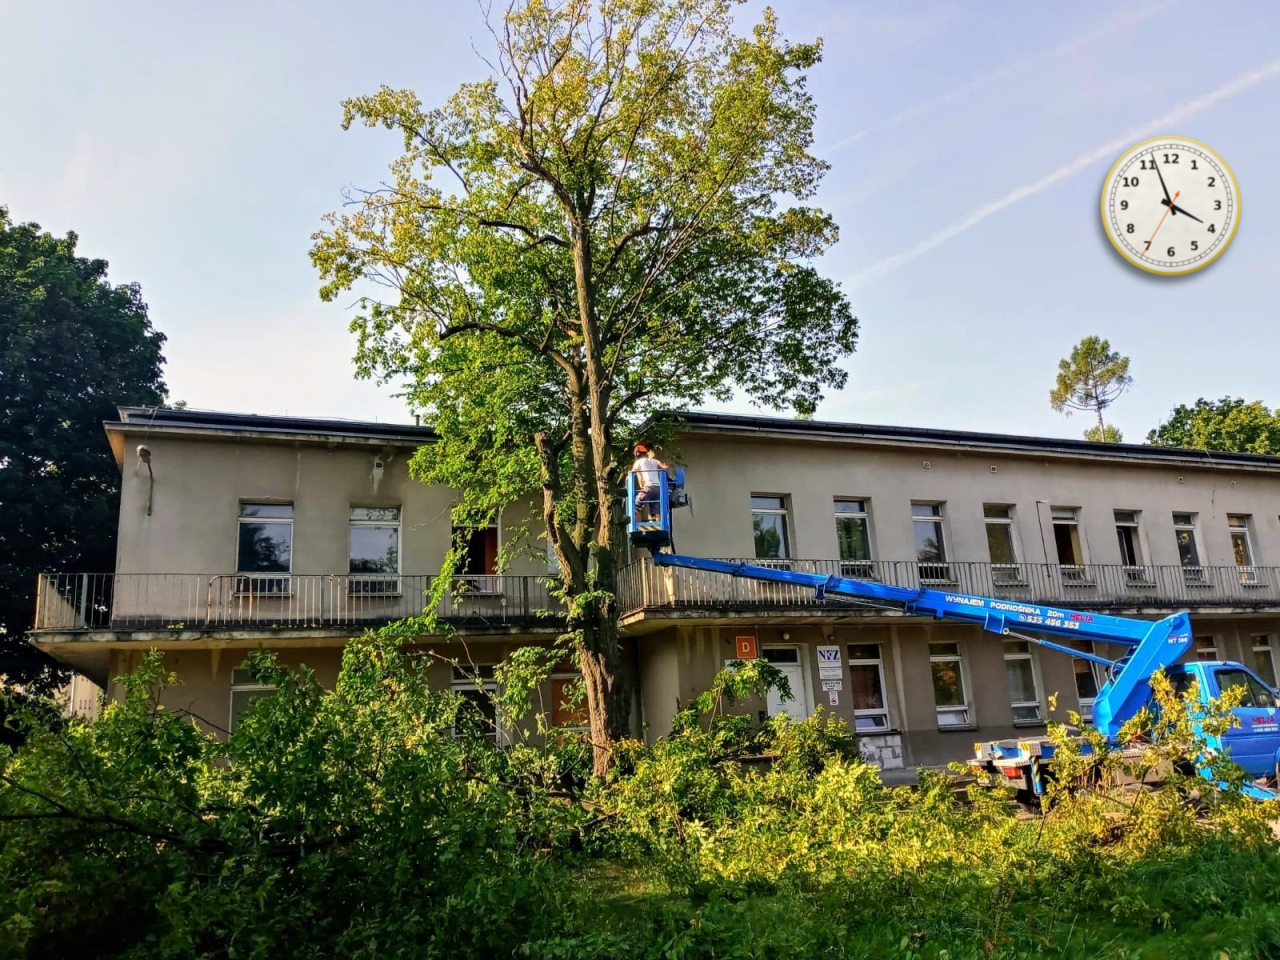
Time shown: 3:56:35
